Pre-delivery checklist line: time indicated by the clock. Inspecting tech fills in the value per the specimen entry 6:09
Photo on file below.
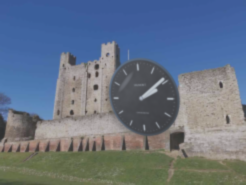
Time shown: 2:09
